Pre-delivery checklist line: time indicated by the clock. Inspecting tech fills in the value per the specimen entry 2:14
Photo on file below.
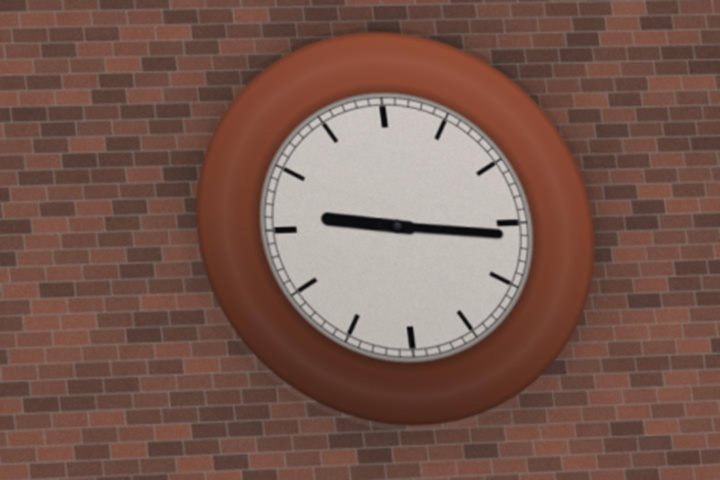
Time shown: 9:16
